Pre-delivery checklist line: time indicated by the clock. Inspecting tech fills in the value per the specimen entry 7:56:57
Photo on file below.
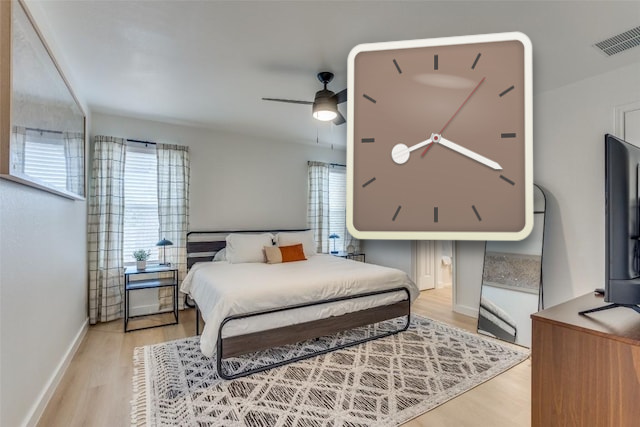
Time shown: 8:19:07
